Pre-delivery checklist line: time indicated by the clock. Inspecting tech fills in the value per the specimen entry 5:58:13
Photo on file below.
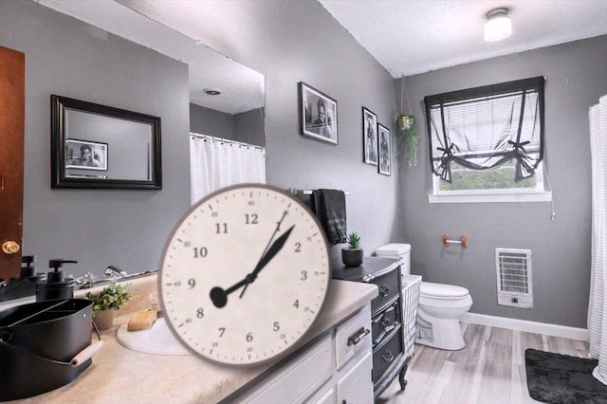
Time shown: 8:07:05
